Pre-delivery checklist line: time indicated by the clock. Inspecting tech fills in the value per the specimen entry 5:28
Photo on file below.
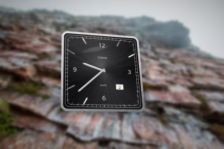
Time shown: 9:38
